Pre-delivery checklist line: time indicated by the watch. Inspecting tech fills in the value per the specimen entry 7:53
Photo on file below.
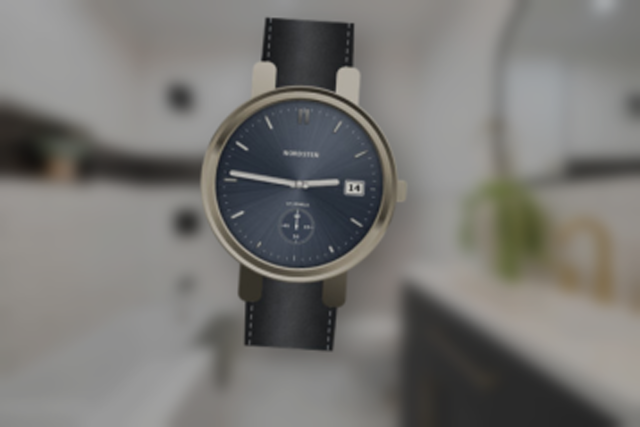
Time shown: 2:46
